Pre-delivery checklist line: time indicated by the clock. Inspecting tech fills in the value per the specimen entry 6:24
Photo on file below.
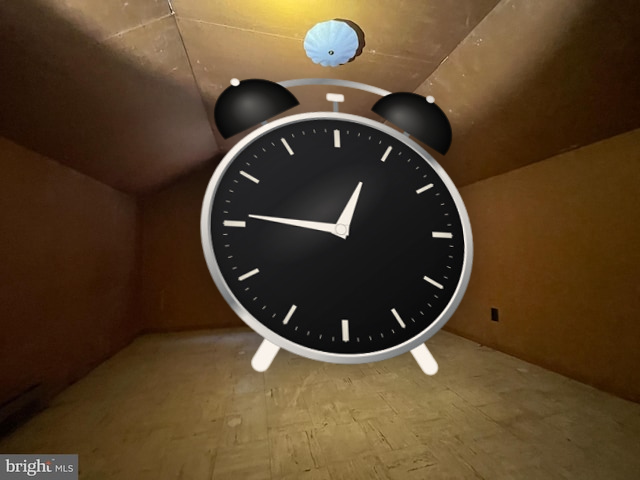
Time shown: 12:46
